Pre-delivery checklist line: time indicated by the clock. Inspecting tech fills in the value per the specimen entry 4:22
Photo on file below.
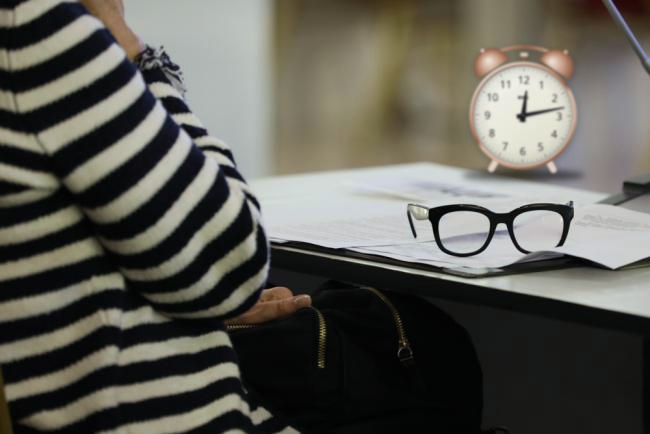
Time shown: 12:13
